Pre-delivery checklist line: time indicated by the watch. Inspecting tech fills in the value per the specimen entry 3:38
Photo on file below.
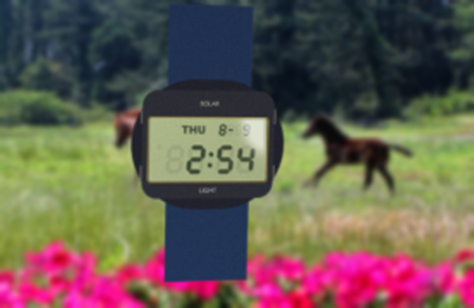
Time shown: 2:54
